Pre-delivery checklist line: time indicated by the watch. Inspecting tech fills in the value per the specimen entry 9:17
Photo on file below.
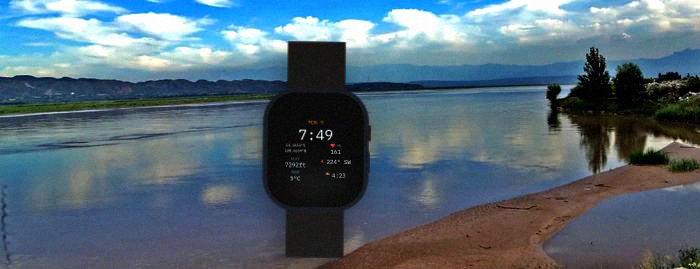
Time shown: 7:49
